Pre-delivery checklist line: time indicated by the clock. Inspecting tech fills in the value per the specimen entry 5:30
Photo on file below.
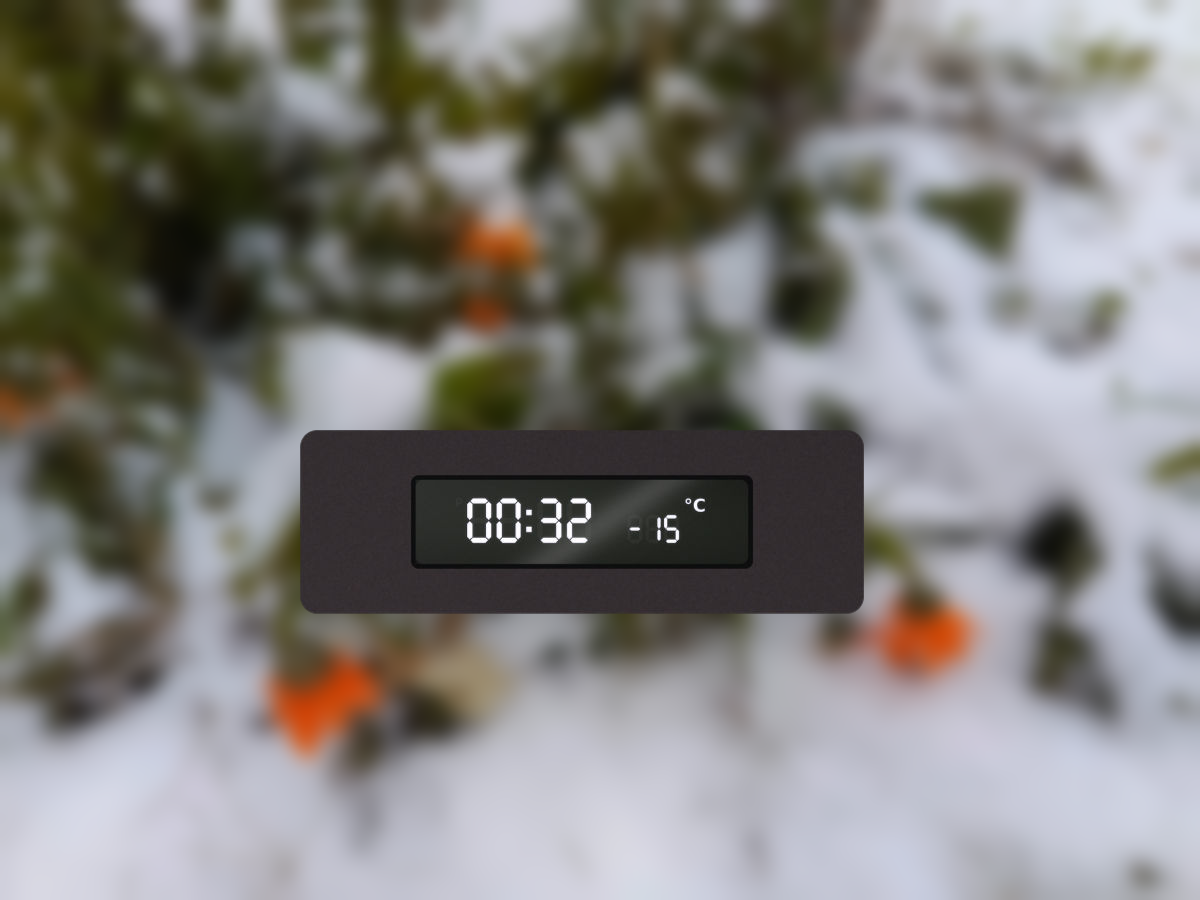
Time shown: 0:32
